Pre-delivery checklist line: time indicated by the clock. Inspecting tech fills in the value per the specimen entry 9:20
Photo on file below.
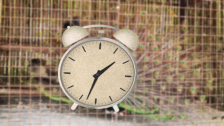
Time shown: 1:33
